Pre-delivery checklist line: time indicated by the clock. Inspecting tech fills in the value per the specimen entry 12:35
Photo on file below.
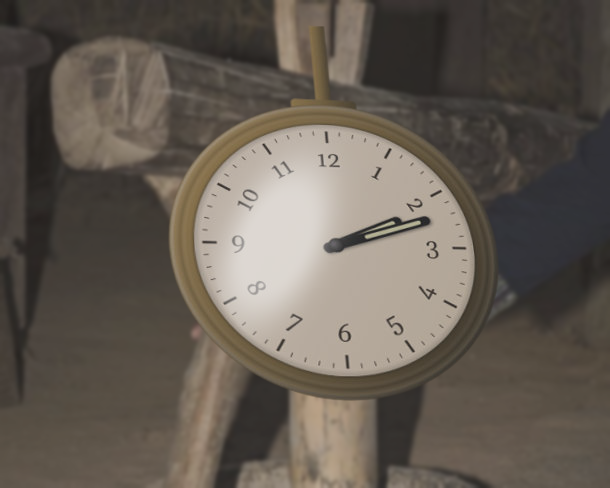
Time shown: 2:12
